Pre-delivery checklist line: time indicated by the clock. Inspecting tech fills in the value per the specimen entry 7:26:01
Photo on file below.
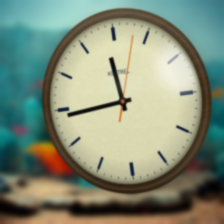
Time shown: 11:44:03
